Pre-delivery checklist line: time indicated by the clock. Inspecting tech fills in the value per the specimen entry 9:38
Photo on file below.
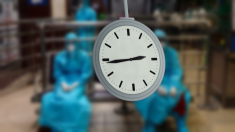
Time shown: 2:44
